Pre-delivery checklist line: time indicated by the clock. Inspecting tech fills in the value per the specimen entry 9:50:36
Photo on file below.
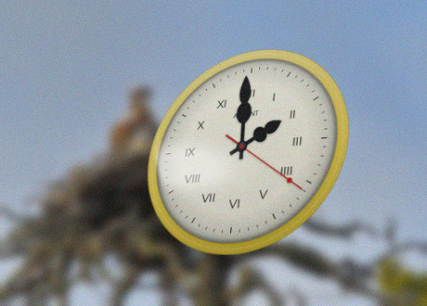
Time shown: 1:59:21
